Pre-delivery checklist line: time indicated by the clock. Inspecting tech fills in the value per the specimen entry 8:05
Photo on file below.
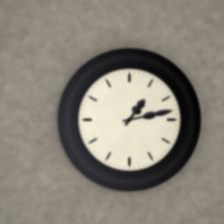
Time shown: 1:13
